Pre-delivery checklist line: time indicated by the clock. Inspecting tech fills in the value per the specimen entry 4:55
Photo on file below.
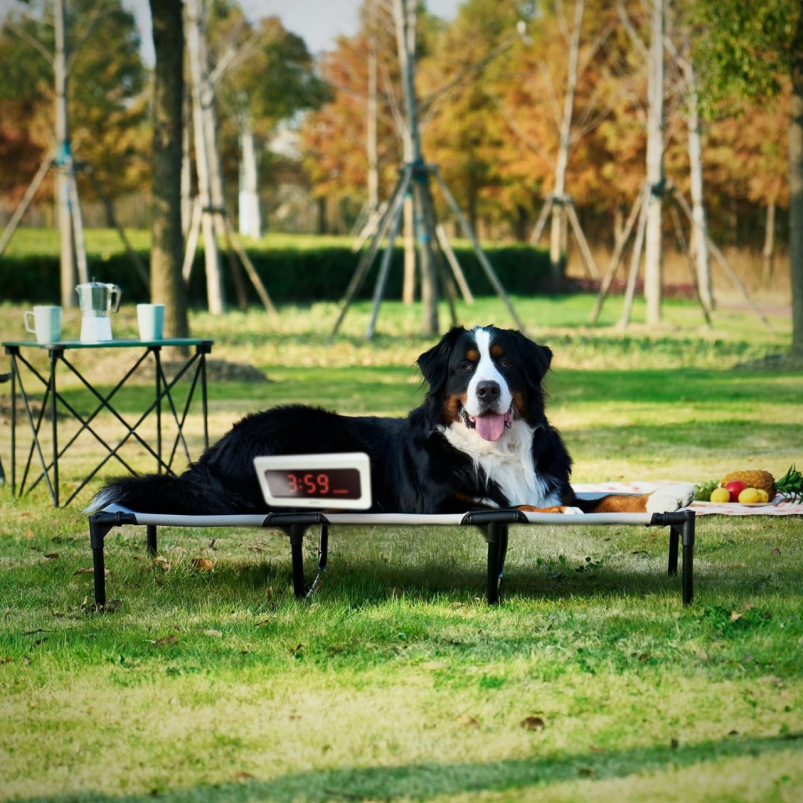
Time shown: 3:59
